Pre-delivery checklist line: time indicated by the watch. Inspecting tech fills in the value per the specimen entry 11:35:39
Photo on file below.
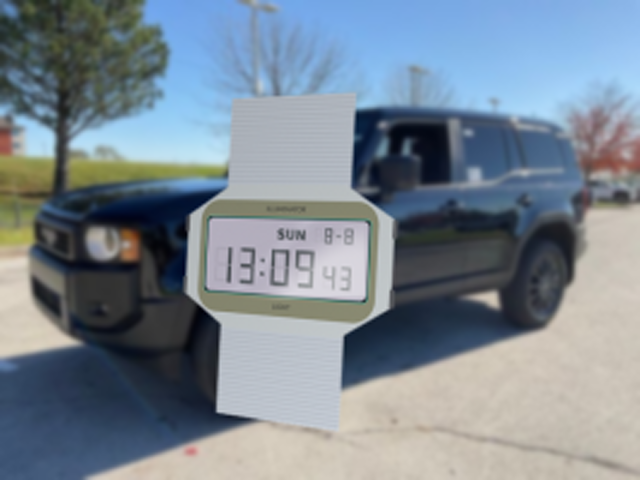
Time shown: 13:09:43
